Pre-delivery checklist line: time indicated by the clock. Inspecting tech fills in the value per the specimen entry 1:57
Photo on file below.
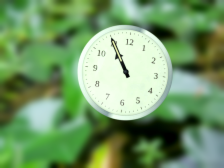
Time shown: 10:55
